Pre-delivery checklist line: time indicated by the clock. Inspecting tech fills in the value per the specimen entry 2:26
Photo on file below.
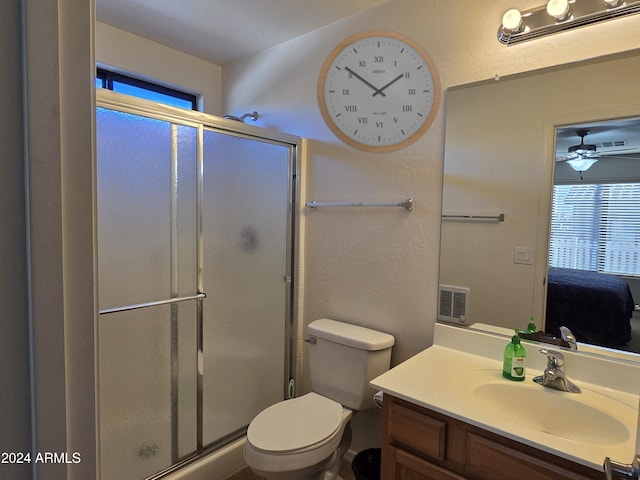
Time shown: 1:51
